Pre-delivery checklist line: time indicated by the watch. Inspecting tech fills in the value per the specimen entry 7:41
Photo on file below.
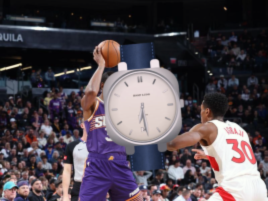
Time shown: 6:29
